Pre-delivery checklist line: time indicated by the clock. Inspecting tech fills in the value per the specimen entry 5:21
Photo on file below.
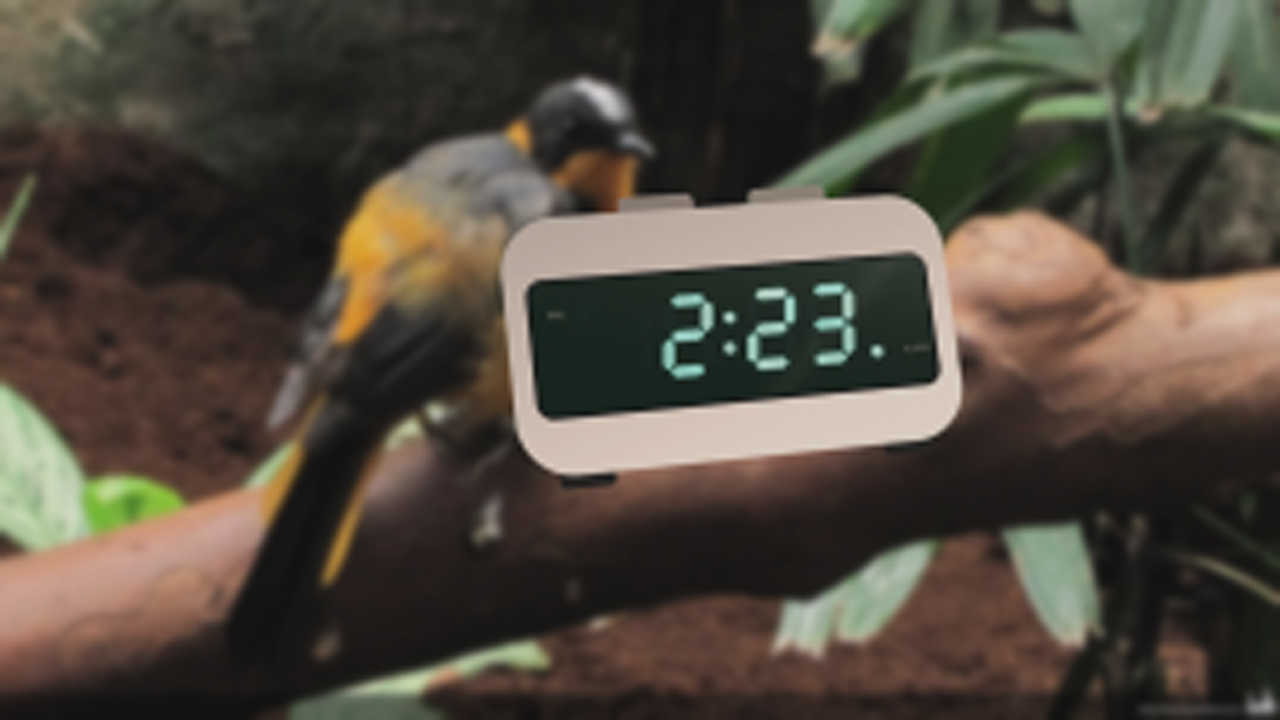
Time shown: 2:23
